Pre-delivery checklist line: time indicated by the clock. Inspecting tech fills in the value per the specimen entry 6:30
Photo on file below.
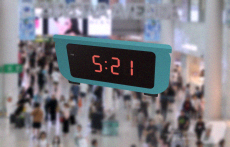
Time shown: 5:21
